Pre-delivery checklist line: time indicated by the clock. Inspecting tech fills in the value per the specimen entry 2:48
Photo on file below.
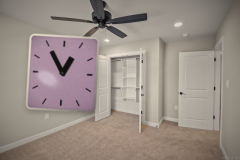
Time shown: 12:55
